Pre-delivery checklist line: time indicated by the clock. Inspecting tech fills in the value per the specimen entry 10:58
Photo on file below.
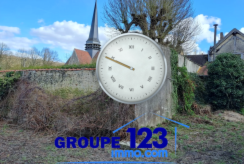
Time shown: 9:49
